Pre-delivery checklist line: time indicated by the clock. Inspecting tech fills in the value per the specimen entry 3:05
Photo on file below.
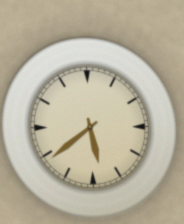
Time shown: 5:39
